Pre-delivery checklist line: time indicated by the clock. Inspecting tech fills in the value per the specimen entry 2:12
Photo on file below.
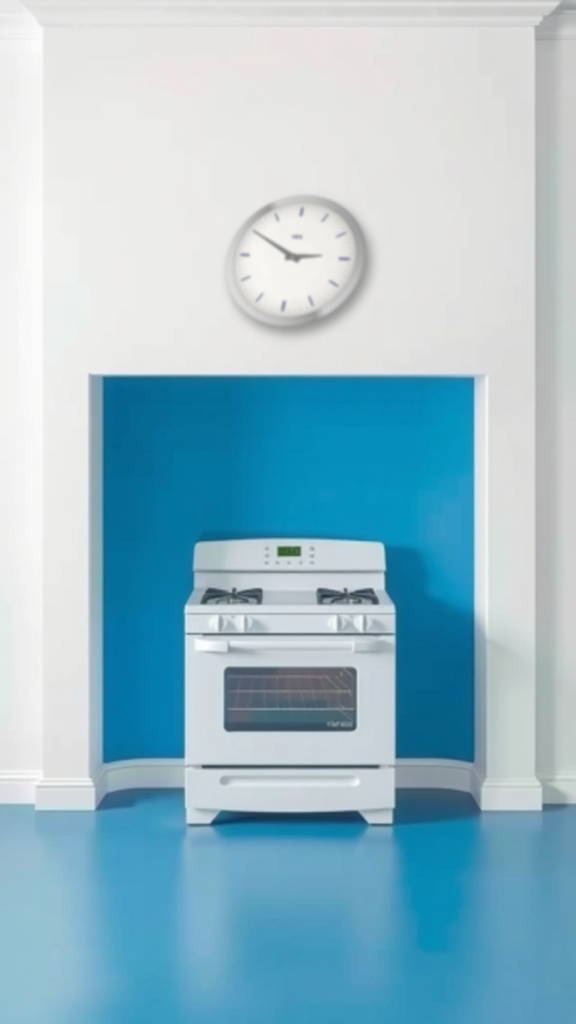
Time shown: 2:50
